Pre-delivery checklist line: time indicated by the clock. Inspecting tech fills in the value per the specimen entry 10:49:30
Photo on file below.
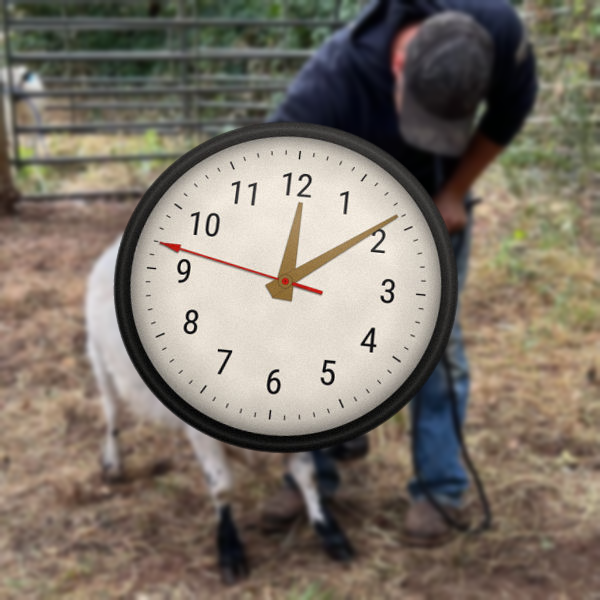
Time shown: 12:08:47
